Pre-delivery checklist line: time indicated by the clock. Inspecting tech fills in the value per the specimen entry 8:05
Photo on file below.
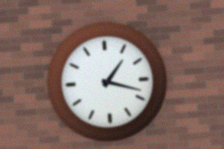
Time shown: 1:18
